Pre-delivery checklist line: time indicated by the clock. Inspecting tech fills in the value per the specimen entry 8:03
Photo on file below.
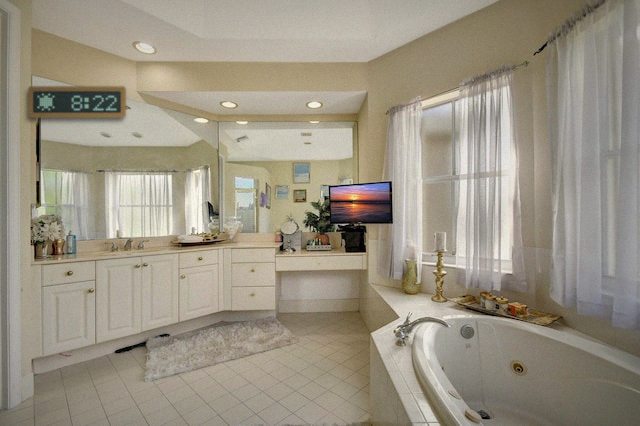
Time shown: 8:22
